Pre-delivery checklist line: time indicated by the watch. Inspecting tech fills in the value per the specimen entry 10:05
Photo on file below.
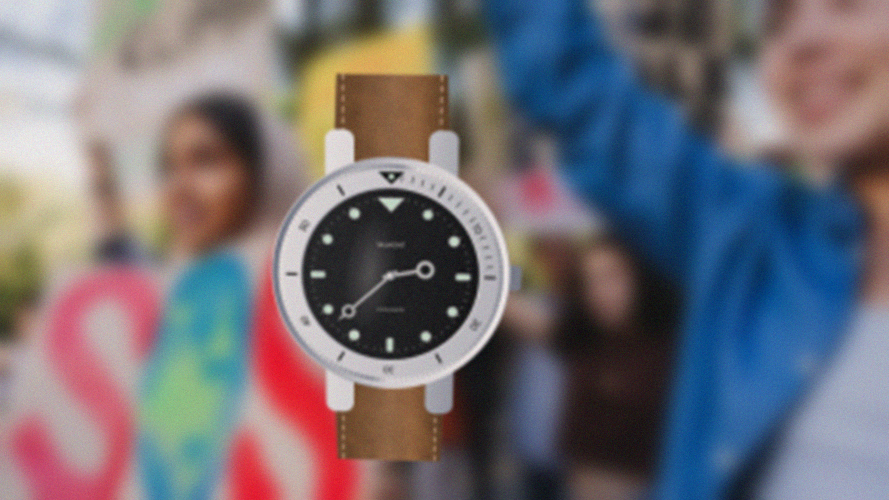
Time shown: 2:38
